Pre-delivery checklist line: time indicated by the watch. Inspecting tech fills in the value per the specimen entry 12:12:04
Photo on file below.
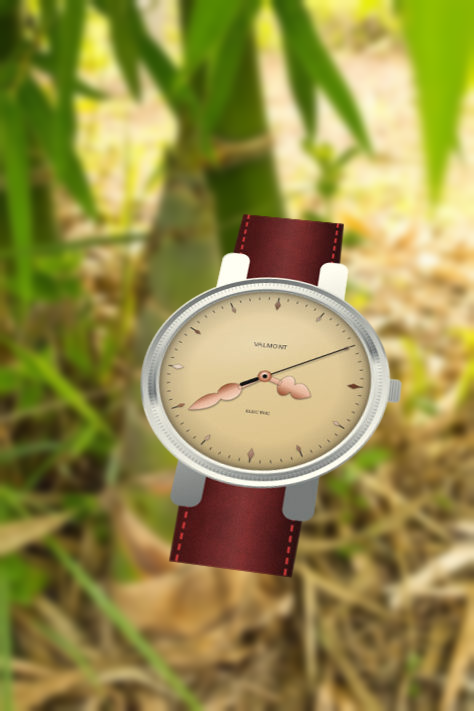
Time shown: 3:39:10
